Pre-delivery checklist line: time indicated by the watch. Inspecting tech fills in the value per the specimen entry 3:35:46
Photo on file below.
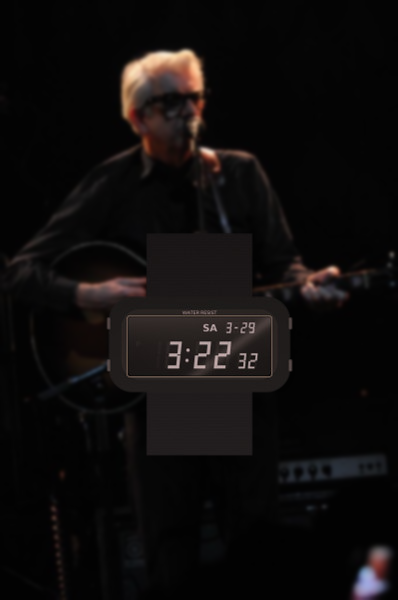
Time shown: 3:22:32
